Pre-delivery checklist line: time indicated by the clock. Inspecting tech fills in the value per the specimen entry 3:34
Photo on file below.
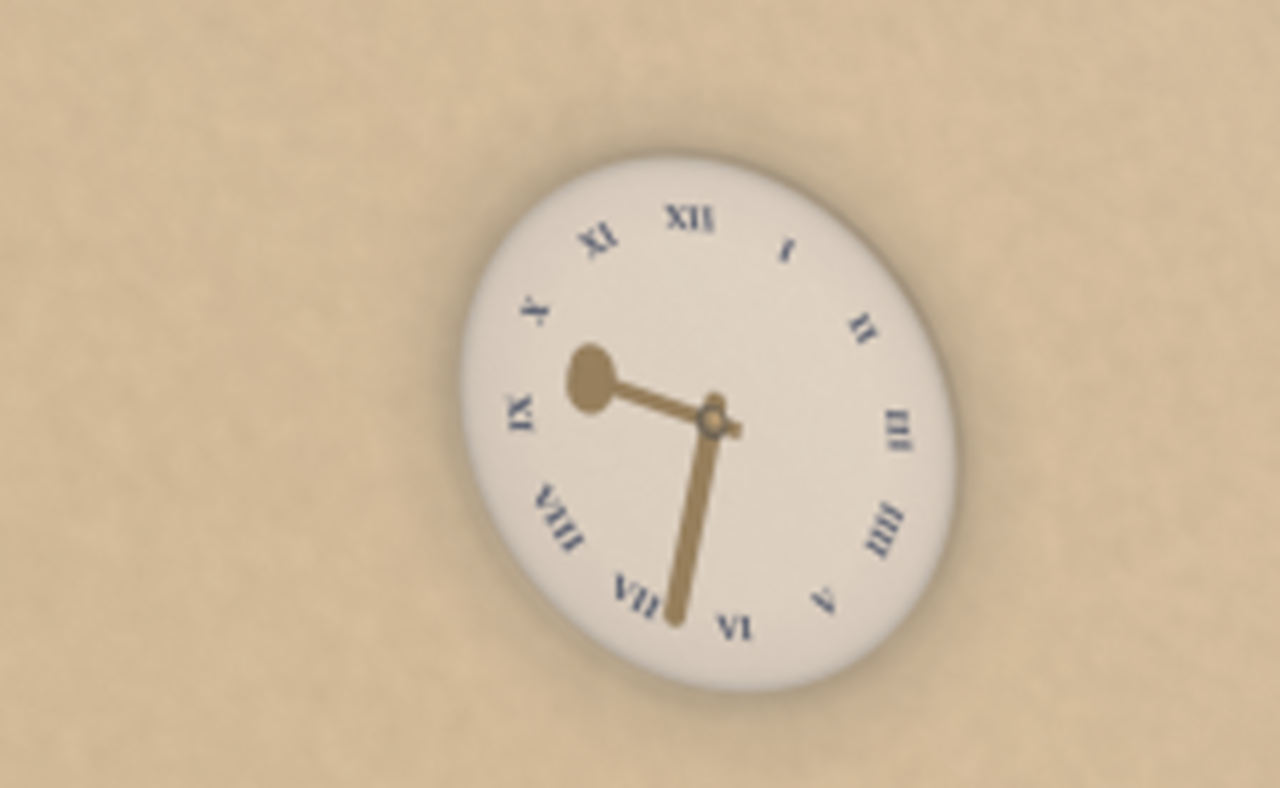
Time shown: 9:33
